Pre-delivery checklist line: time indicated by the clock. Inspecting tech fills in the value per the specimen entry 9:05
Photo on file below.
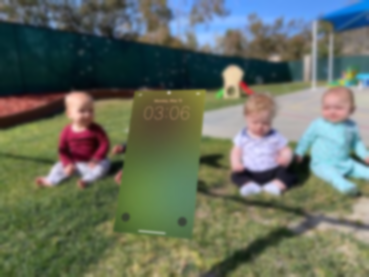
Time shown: 3:06
